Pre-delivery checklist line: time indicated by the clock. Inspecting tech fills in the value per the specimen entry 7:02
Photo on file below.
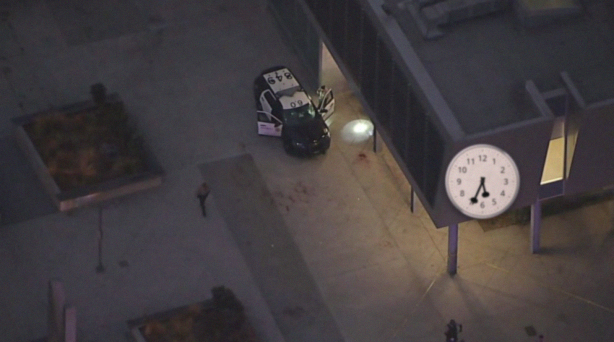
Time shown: 5:34
